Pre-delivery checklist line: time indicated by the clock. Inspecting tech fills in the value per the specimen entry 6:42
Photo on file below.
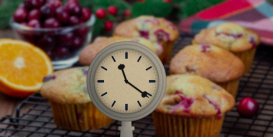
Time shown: 11:21
